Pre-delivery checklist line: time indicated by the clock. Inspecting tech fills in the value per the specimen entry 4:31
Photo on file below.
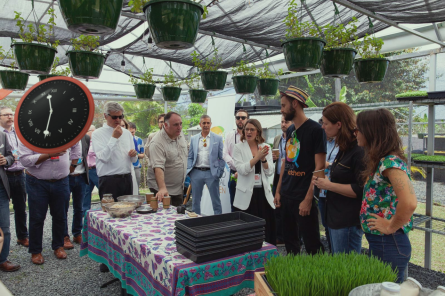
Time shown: 11:31
